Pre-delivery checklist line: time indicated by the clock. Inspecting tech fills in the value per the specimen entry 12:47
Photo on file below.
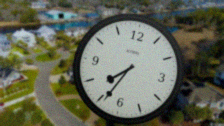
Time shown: 7:34
